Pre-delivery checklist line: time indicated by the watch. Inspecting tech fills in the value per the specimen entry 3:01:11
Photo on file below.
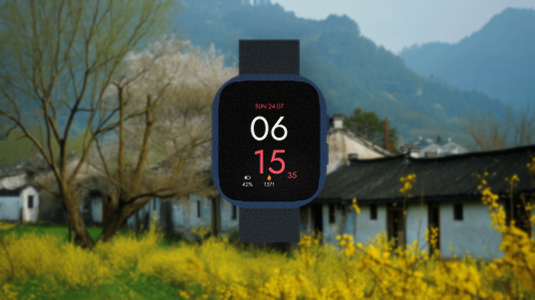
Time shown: 6:15:35
